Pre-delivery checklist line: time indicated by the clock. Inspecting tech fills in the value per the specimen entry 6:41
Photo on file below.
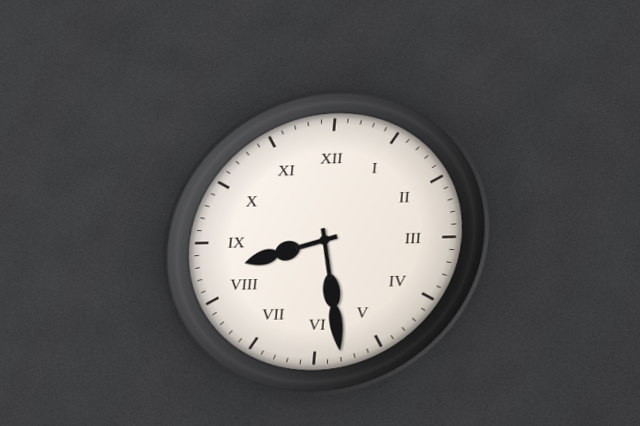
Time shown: 8:28
